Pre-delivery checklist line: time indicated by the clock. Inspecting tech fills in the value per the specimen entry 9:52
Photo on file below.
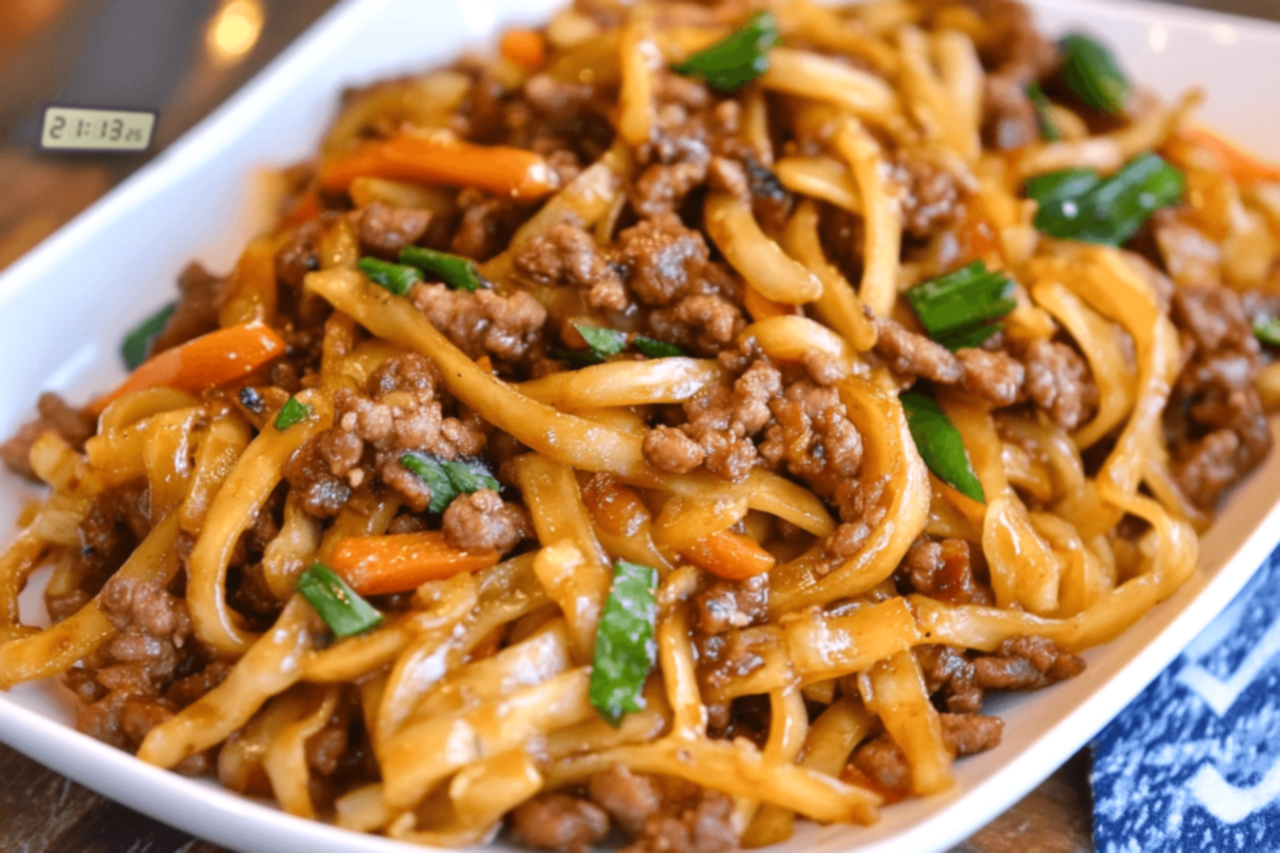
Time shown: 21:13
